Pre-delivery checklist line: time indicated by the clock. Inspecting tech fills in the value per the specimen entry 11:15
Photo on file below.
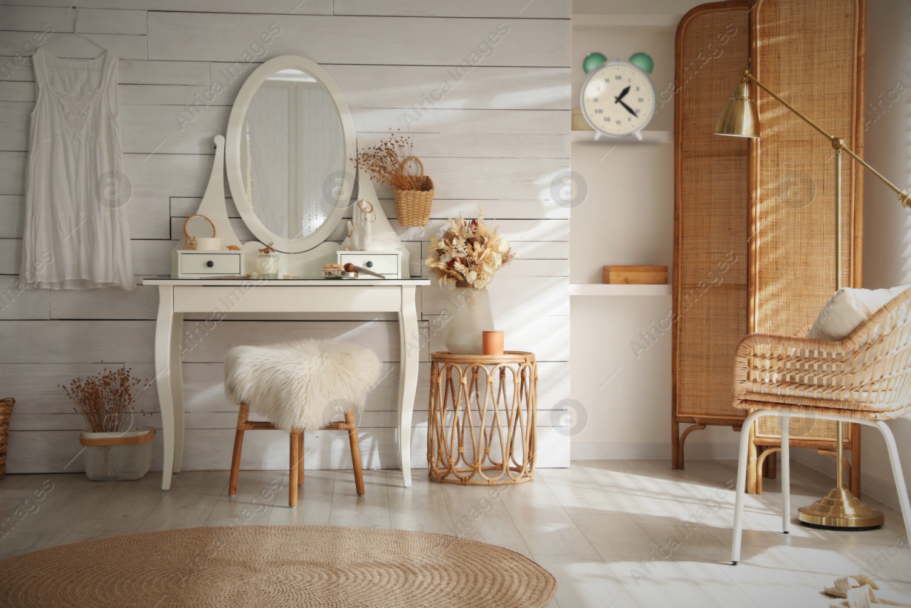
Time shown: 1:22
